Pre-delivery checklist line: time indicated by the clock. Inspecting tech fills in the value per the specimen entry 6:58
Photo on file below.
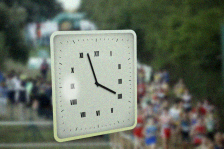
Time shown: 3:57
